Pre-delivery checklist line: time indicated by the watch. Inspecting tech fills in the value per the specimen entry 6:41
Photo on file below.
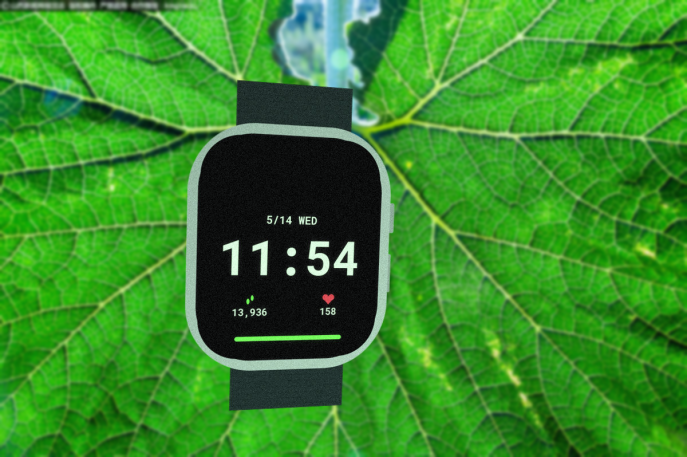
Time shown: 11:54
